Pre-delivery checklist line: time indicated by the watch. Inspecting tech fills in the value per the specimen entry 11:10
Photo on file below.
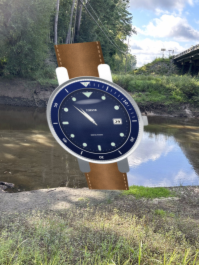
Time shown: 10:53
